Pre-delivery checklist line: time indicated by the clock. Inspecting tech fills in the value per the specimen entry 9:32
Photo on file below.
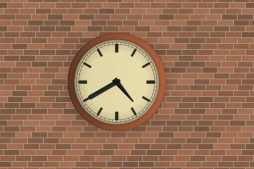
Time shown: 4:40
